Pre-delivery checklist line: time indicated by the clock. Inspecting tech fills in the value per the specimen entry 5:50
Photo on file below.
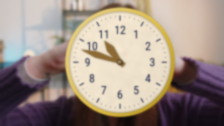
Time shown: 10:48
